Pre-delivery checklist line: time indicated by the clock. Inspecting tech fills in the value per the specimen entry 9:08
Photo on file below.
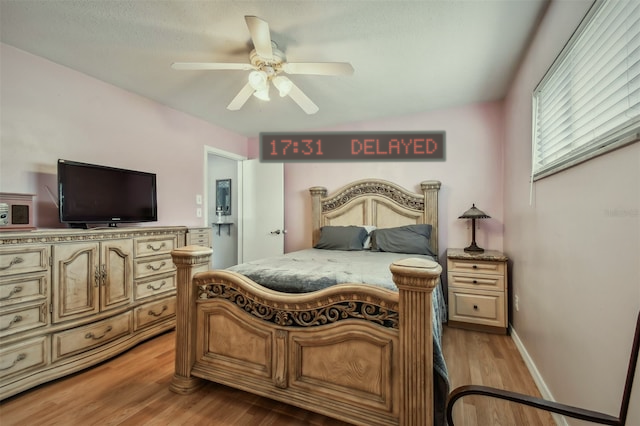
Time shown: 17:31
